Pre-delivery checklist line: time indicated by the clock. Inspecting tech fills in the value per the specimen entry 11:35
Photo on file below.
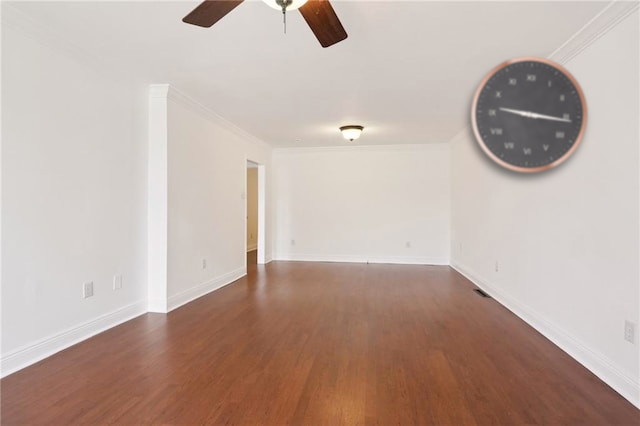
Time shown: 9:16
